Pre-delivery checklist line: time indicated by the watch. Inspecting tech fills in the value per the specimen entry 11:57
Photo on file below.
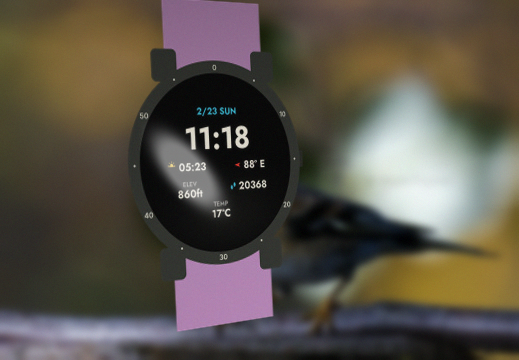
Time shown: 11:18
